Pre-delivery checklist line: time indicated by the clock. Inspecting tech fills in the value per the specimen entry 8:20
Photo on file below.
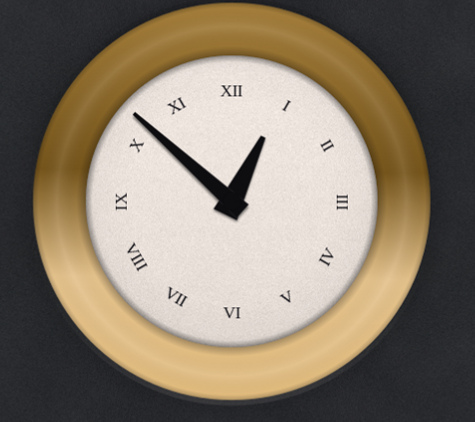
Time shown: 12:52
